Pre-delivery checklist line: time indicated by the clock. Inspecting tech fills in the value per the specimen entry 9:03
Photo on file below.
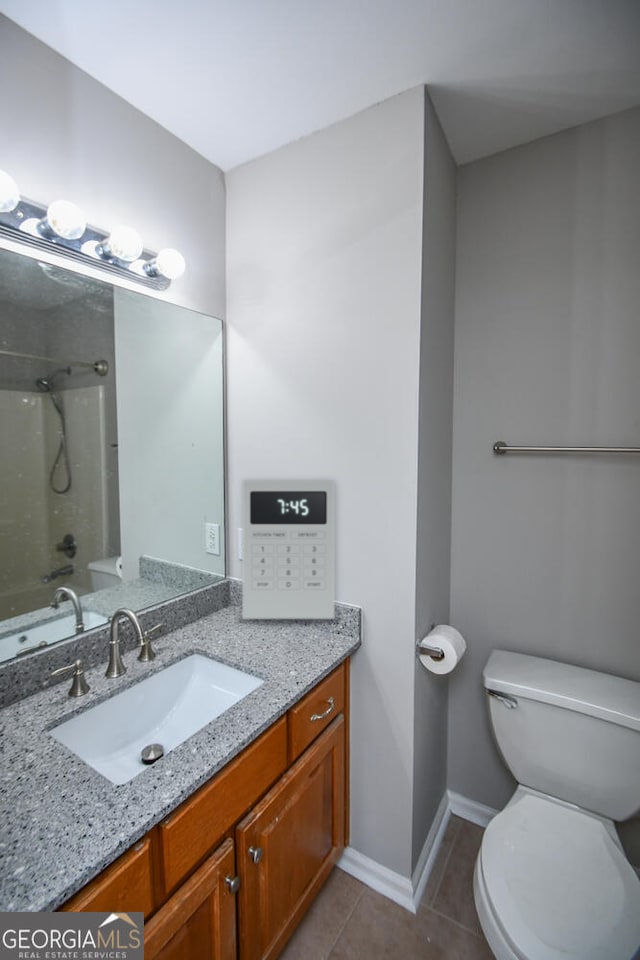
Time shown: 7:45
